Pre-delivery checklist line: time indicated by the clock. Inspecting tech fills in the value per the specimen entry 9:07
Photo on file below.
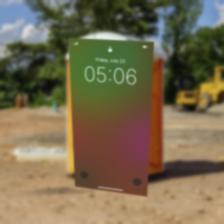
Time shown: 5:06
